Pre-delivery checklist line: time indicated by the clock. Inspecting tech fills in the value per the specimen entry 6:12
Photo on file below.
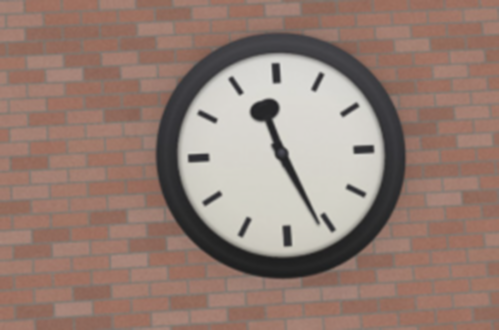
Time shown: 11:26
